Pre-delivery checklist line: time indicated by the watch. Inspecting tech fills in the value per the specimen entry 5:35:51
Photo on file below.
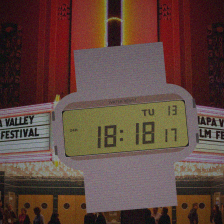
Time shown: 18:18:17
